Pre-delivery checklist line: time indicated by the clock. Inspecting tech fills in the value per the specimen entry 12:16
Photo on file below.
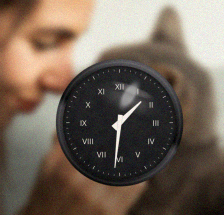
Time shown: 1:31
